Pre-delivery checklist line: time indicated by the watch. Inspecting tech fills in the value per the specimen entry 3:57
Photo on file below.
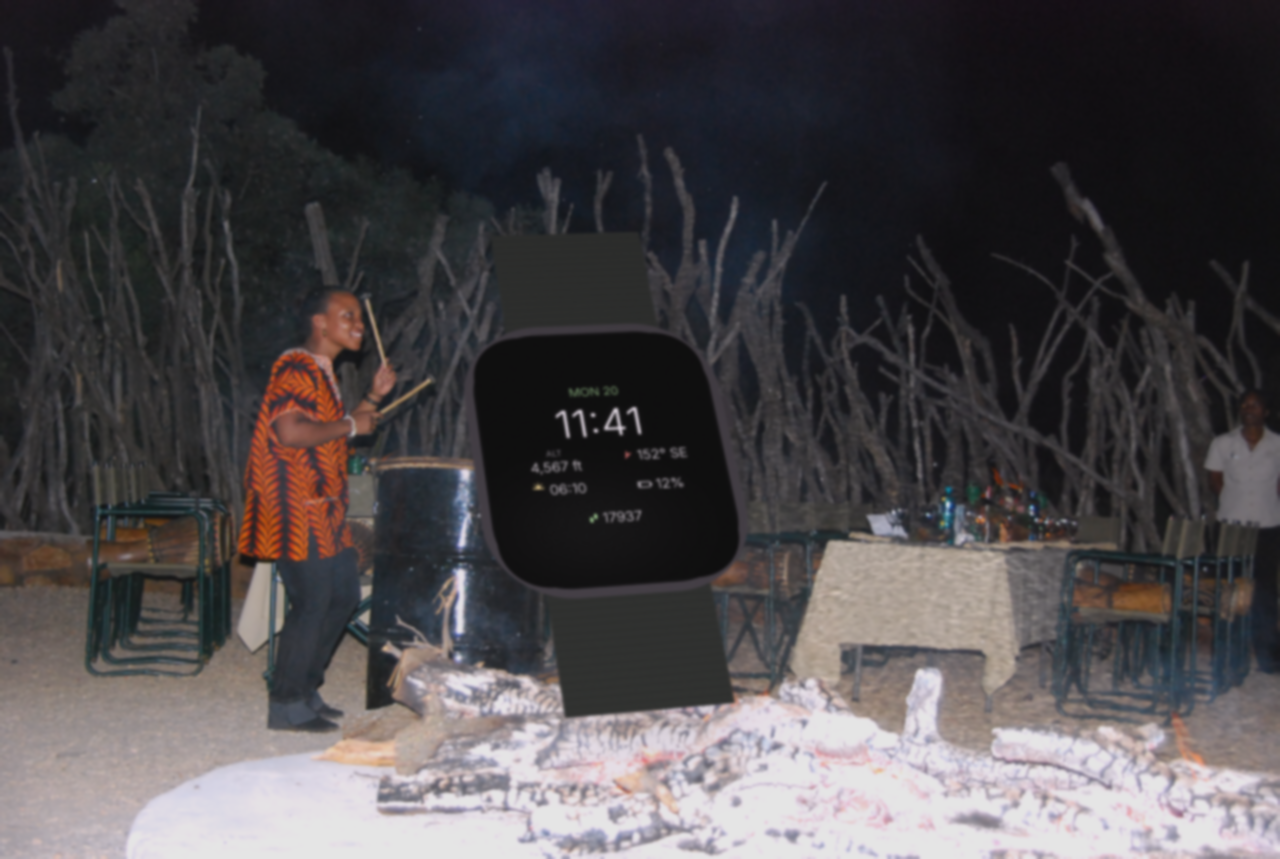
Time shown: 11:41
